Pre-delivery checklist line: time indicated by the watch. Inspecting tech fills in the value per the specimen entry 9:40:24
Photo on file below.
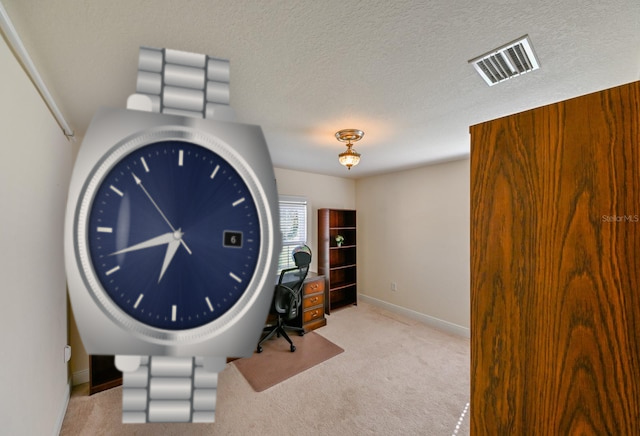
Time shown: 6:41:53
